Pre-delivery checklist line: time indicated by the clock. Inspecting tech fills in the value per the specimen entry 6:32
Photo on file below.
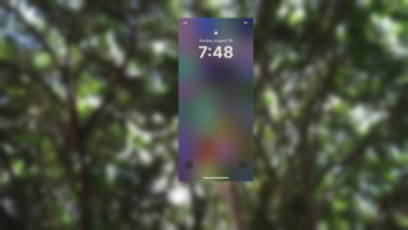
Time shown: 7:48
